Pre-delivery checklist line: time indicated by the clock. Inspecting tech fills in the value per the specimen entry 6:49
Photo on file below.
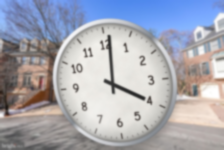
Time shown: 4:01
